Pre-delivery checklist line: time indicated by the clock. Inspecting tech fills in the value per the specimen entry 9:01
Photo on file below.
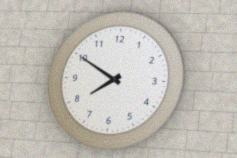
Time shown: 7:50
